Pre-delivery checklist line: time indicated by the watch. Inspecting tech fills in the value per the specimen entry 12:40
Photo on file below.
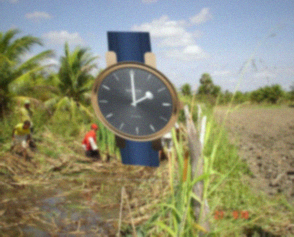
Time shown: 2:00
